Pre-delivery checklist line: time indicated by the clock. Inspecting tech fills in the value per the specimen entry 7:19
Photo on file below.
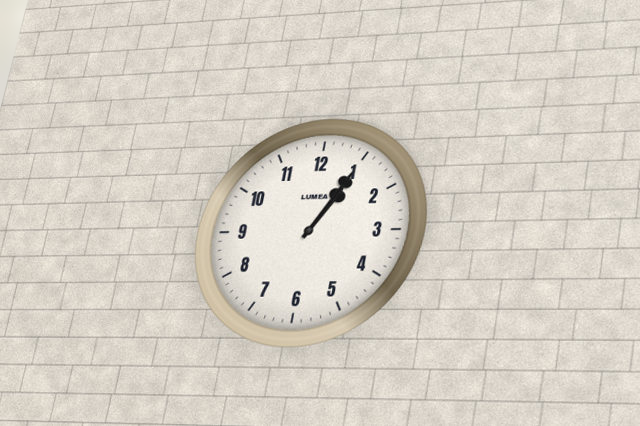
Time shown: 1:05
